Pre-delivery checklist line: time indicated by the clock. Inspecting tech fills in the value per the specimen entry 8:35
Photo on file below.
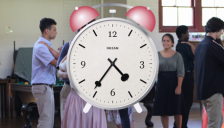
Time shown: 4:36
